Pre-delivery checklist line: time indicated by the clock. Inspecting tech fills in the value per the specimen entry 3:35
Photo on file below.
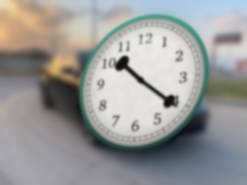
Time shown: 10:21
